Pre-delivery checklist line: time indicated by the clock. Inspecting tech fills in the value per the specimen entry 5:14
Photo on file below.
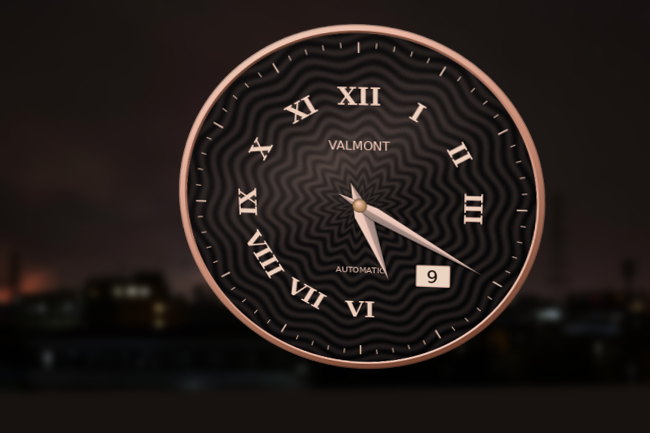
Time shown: 5:20
